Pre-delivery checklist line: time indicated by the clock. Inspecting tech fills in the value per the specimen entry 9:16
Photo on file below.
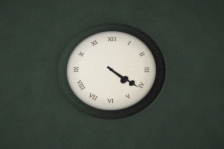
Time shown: 4:21
